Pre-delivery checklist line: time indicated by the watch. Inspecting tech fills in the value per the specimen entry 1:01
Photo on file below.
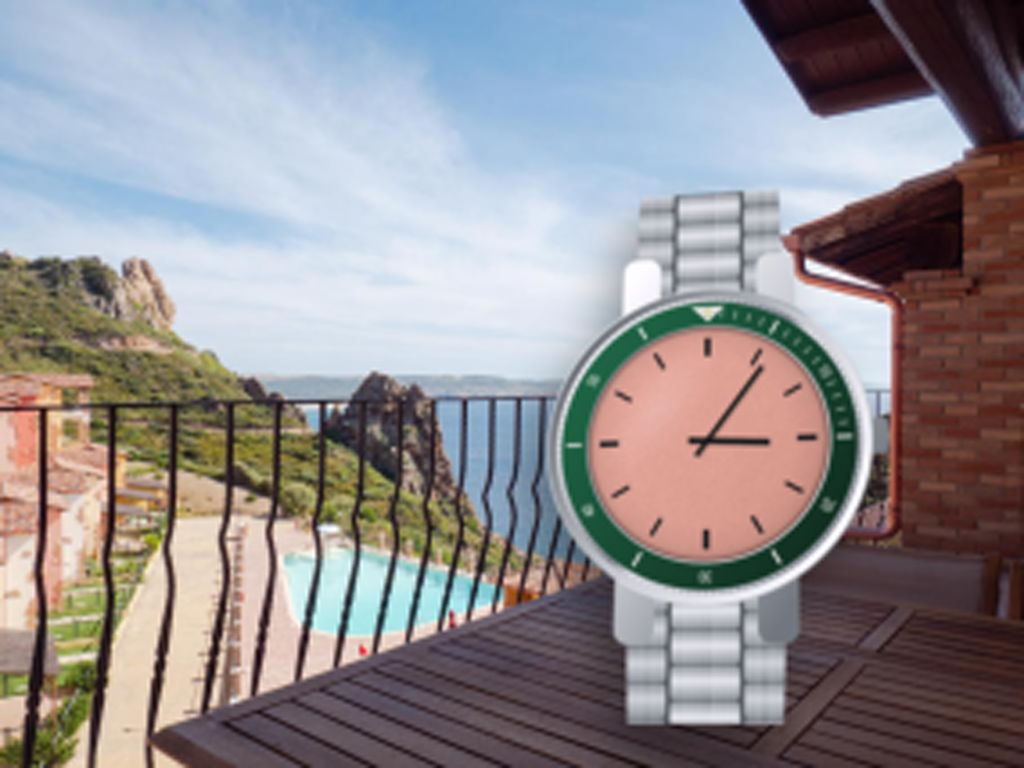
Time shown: 3:06
